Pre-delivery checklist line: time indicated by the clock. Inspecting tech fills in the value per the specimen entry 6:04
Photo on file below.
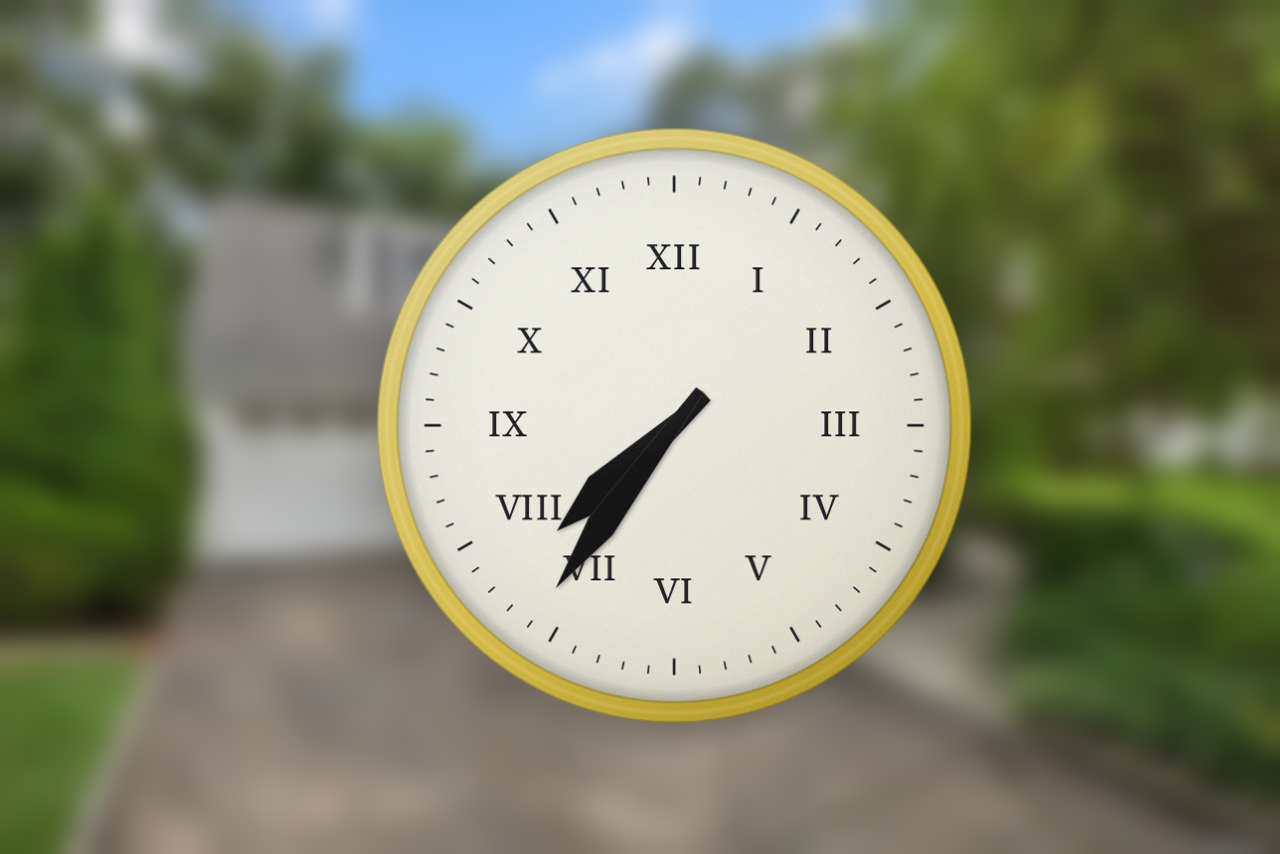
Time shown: 7:36
